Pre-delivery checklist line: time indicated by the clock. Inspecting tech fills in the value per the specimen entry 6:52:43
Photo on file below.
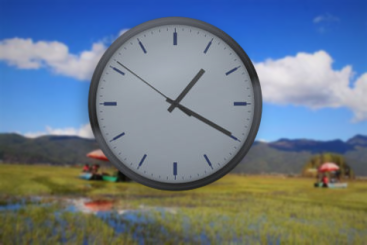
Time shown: 1:19:51
